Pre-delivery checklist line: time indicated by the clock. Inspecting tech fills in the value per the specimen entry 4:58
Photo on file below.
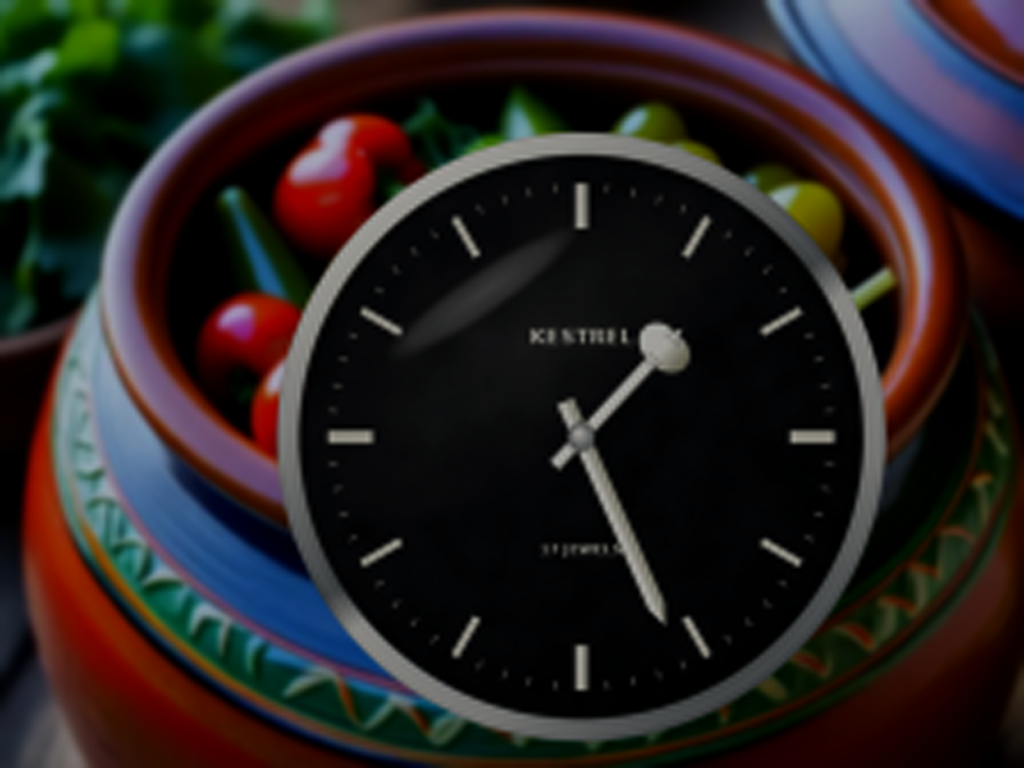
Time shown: 1:26
